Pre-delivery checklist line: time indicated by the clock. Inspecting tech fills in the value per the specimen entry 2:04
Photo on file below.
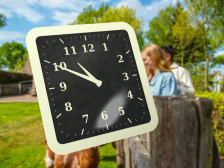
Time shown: 10:50
